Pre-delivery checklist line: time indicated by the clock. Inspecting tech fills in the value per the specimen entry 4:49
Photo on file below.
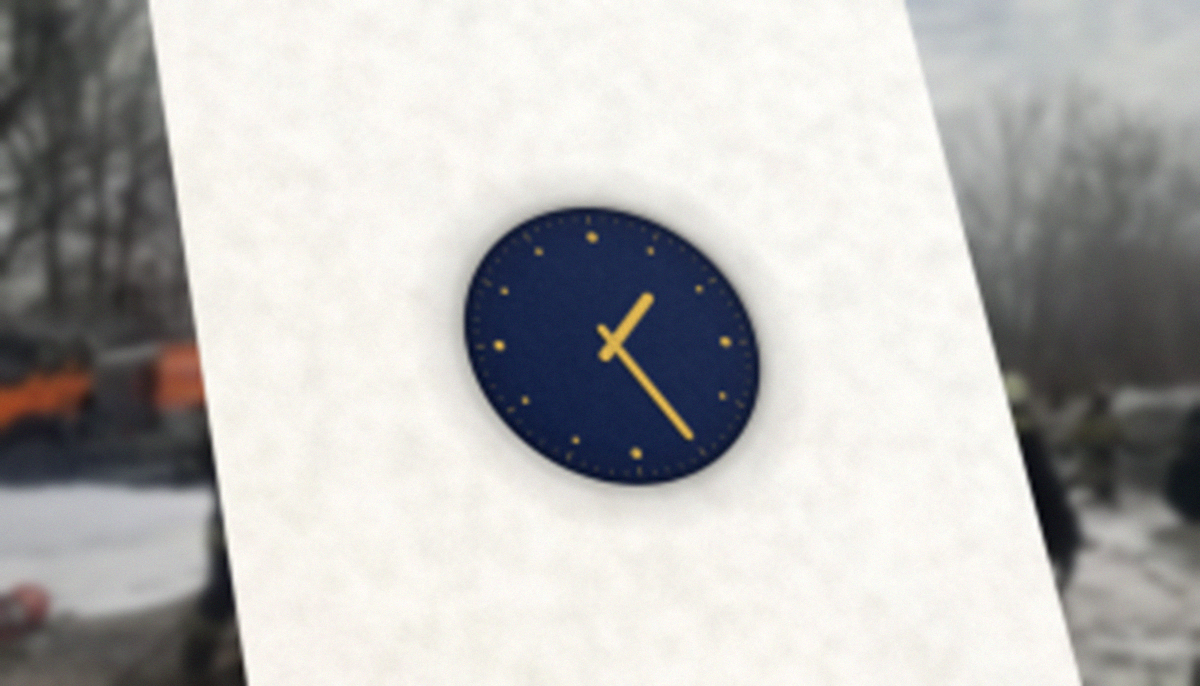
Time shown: 1:25
